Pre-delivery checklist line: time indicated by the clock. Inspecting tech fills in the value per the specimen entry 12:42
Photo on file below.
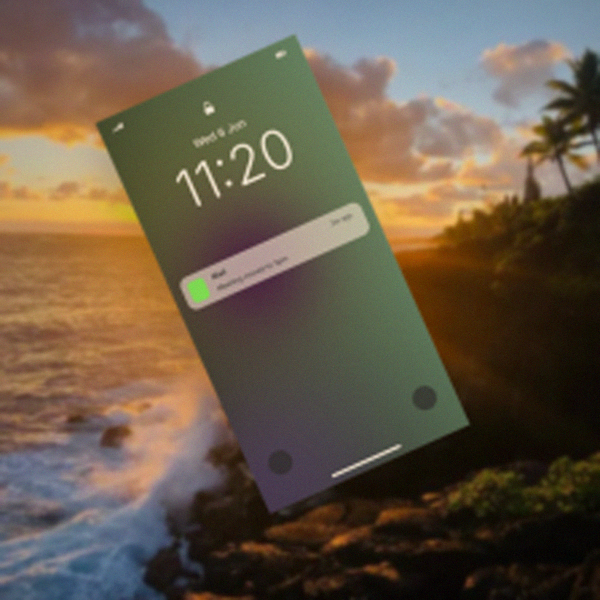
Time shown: 11:20
